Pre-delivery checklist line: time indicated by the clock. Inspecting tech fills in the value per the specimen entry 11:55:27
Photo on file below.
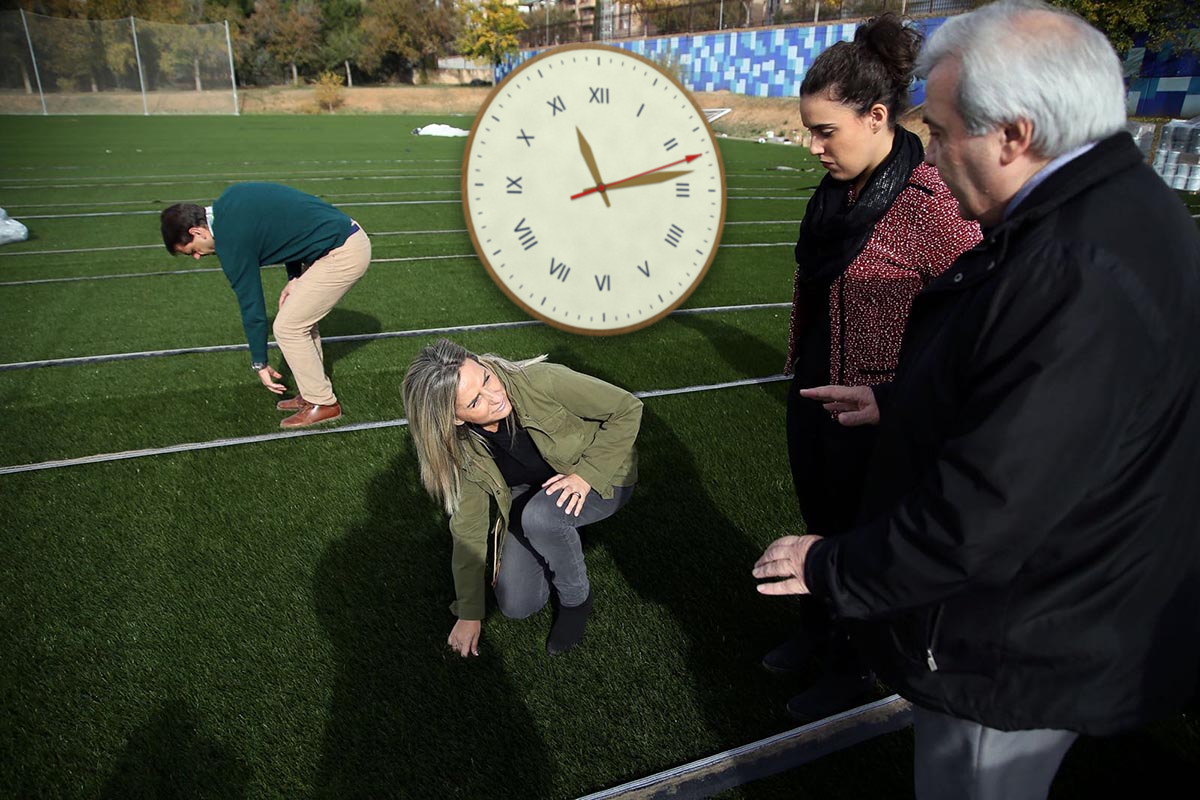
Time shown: 11:13:12
